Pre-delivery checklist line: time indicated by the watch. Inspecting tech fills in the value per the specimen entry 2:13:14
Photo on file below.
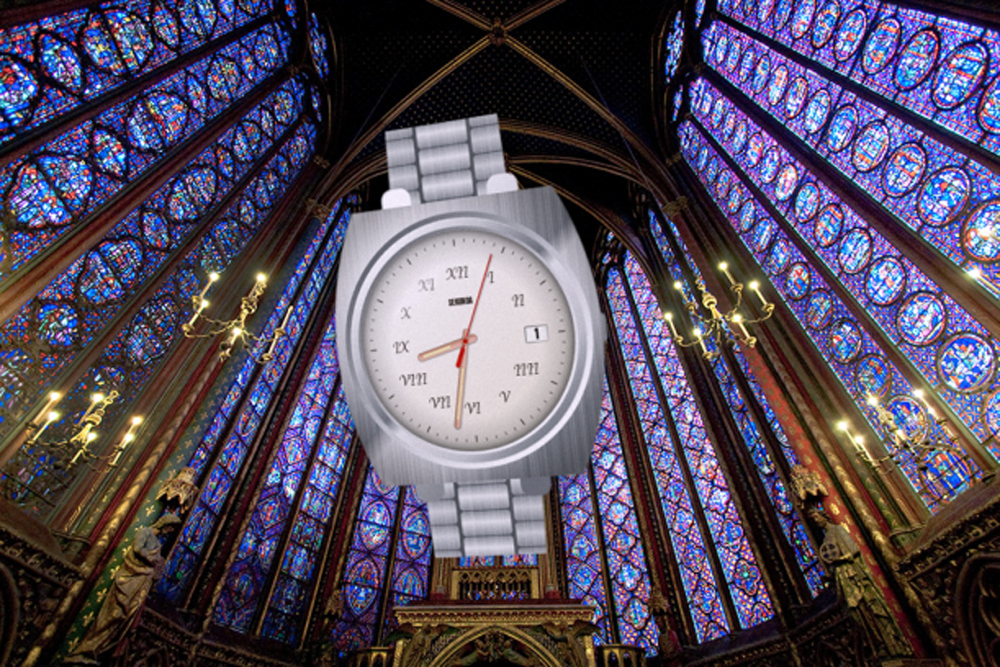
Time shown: 8:32:04
